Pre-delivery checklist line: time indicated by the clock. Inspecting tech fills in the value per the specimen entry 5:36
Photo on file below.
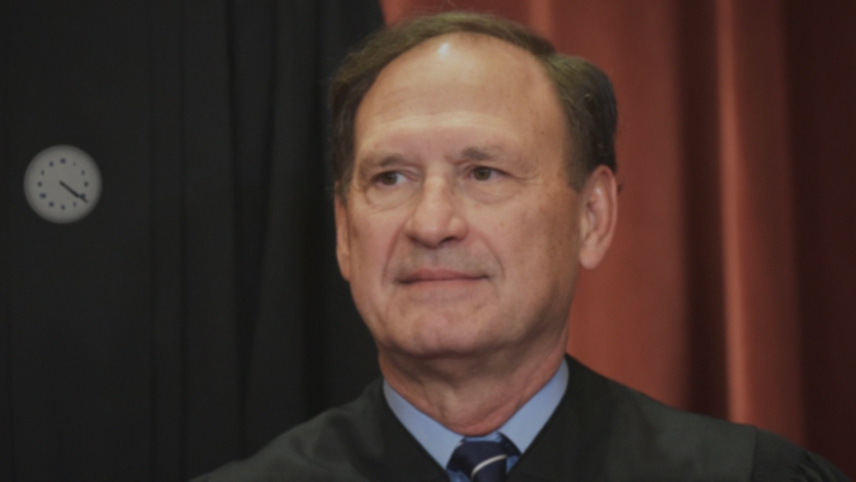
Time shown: 4:21
